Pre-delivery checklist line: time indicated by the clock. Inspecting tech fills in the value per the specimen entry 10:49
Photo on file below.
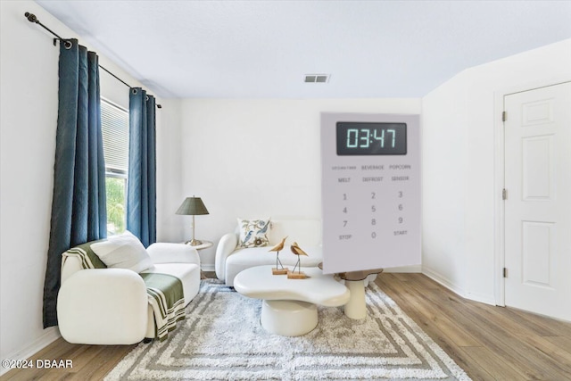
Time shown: 3:47
